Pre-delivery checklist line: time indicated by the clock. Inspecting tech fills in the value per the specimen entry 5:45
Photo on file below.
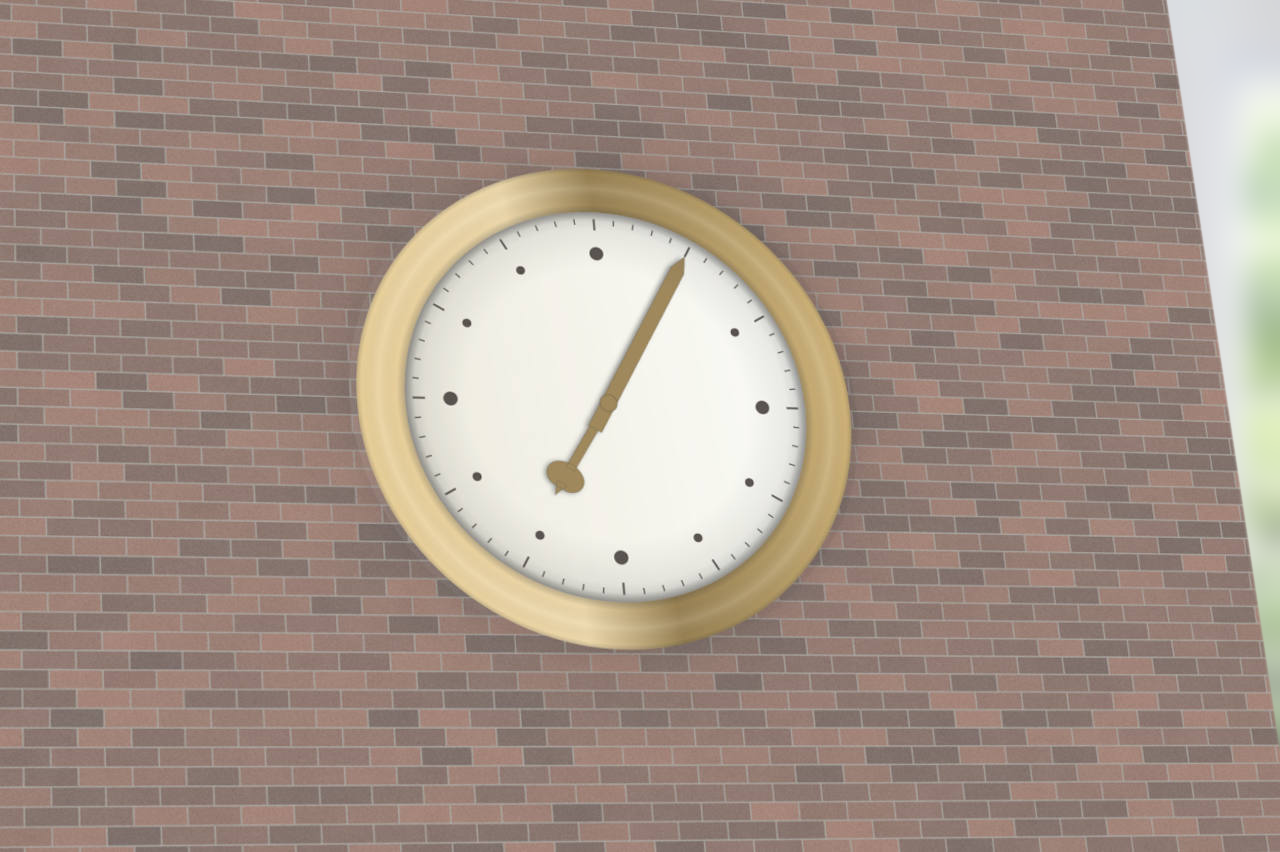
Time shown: 7:05
